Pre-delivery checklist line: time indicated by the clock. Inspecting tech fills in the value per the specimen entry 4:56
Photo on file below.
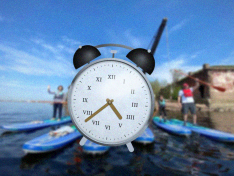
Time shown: 4:38
